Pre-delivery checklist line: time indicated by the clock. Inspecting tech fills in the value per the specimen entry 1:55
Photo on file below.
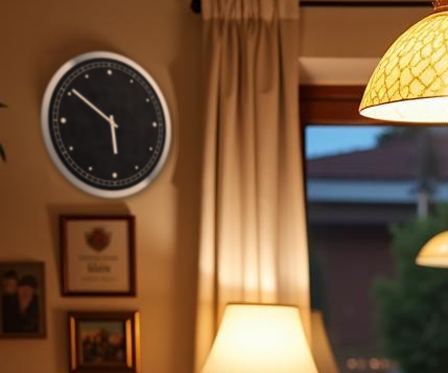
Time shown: 5:51
